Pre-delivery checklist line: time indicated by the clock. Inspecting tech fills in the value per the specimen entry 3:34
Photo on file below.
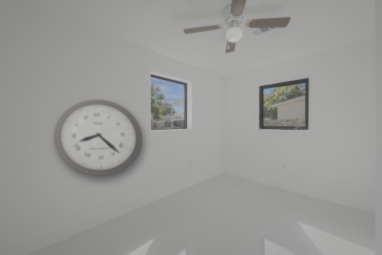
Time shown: 8:23
